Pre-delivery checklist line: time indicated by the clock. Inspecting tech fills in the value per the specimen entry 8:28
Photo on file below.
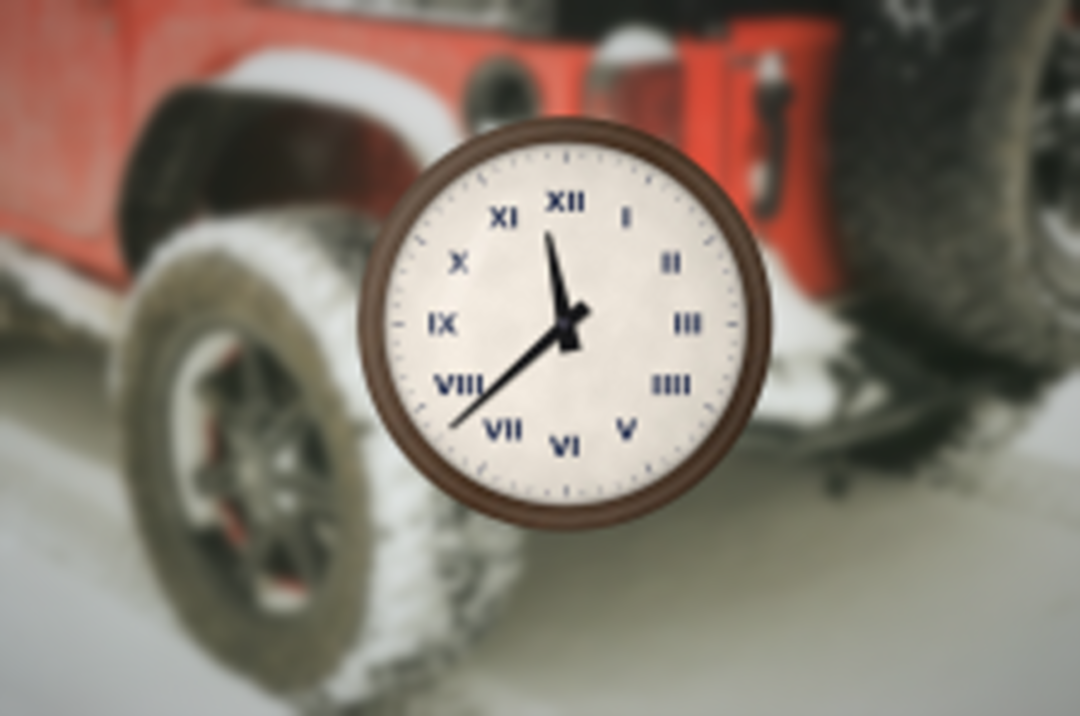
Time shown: 11:38
